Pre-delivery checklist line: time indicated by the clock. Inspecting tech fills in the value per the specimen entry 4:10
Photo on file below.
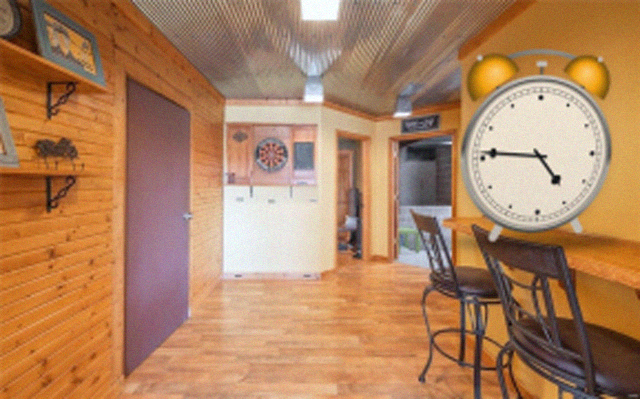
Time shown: 4:46
